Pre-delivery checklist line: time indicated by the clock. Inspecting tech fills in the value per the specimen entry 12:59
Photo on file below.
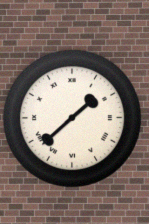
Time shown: 1:38
